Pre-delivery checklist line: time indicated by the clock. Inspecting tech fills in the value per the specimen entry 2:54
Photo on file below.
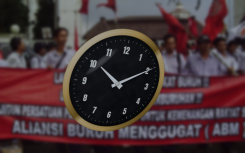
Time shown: 10:10
